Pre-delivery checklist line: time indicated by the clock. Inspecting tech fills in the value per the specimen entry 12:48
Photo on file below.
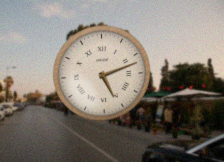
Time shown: 5:12
